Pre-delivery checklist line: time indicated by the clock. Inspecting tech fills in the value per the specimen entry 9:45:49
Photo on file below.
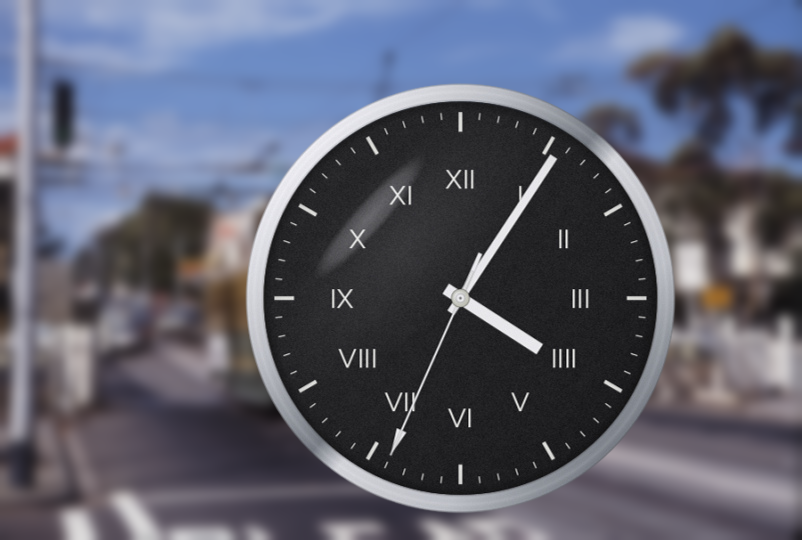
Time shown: 4:05:34
